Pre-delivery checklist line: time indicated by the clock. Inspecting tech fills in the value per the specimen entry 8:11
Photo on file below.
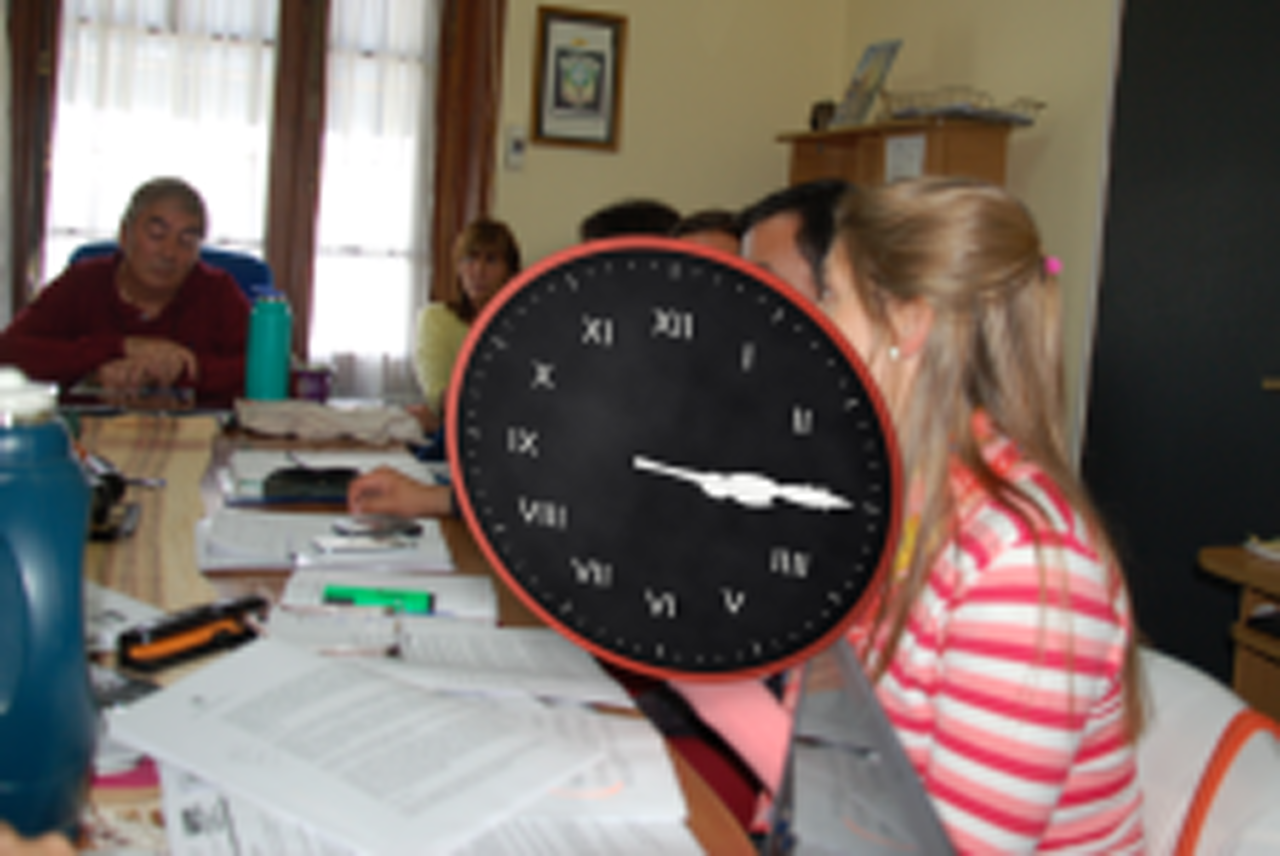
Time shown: 3:15
